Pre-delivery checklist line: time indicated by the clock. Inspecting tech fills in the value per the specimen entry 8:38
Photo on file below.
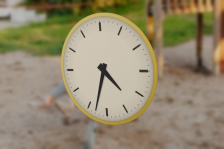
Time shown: 4:33
